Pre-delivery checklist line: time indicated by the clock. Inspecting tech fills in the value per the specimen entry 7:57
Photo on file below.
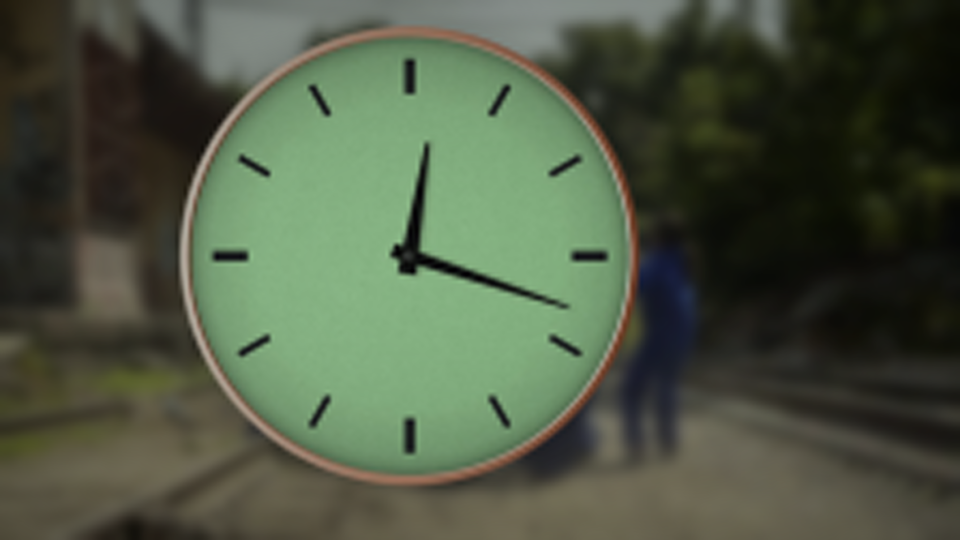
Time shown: 12:18
